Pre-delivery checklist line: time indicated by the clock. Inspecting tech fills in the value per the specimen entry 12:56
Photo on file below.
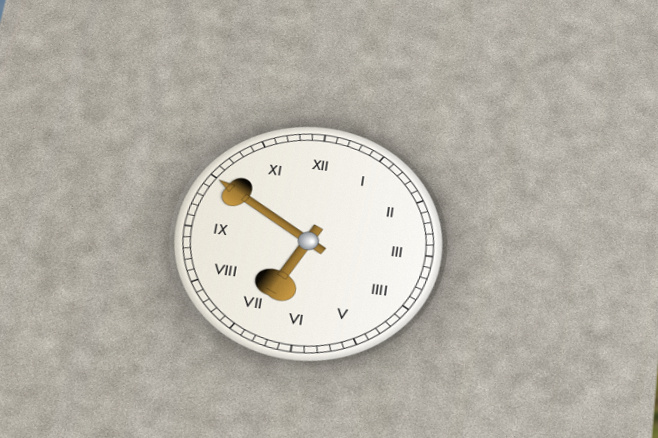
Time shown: 6:50
